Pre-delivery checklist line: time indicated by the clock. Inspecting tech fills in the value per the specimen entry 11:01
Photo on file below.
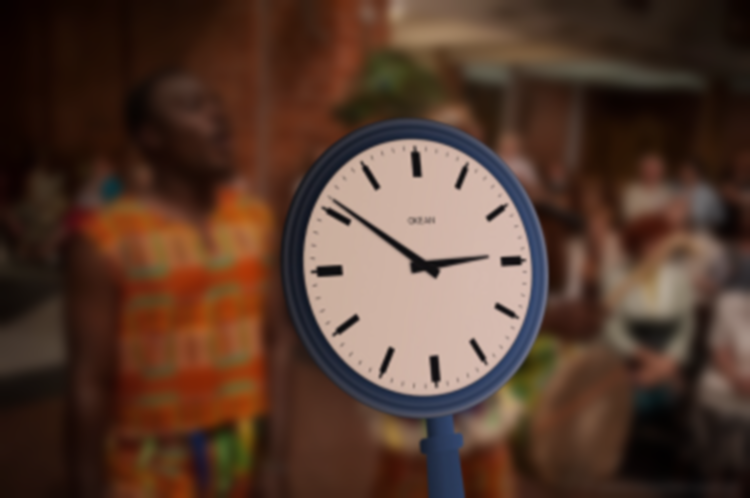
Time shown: 2:51
